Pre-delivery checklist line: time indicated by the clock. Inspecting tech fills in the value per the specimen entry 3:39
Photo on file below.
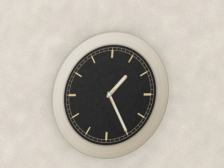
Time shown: 1:25
